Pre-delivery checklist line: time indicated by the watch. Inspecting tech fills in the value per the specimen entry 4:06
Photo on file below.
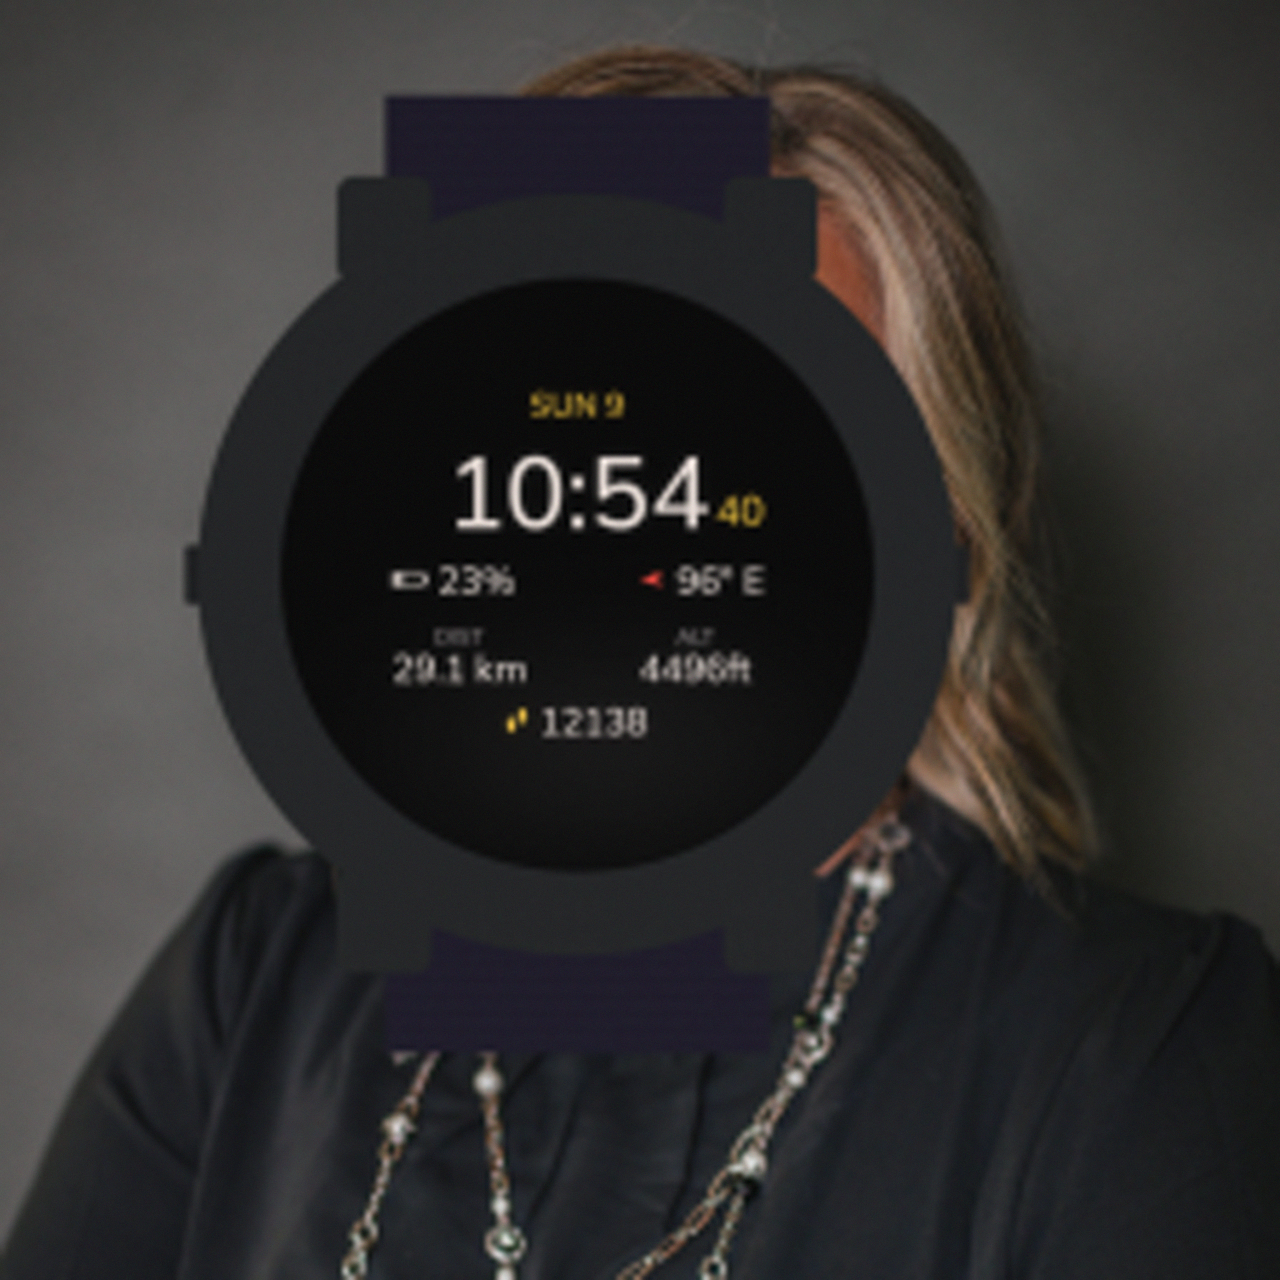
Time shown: 10:54
